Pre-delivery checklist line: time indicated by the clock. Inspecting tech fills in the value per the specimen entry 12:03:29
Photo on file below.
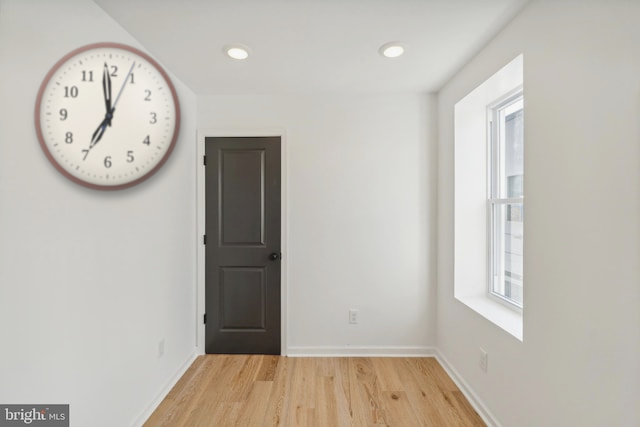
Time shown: 6:59:04
